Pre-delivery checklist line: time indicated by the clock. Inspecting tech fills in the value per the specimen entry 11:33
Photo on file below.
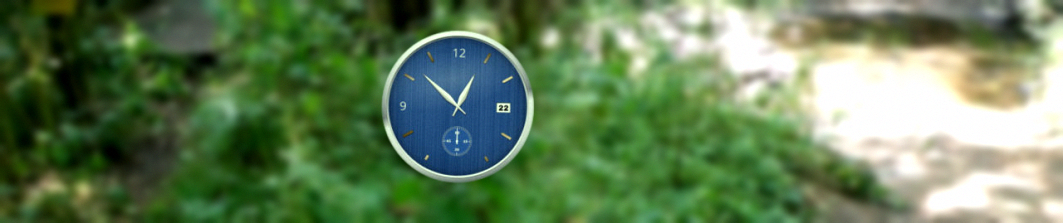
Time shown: 12:52
